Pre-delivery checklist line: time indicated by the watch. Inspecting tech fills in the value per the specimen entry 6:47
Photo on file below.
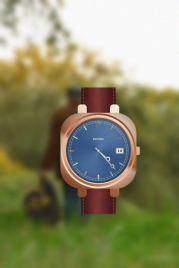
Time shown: 4:23
